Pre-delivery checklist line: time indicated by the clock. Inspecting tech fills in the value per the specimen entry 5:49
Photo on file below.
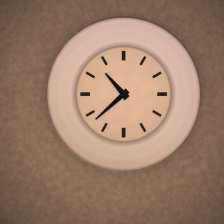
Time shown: 10:38
